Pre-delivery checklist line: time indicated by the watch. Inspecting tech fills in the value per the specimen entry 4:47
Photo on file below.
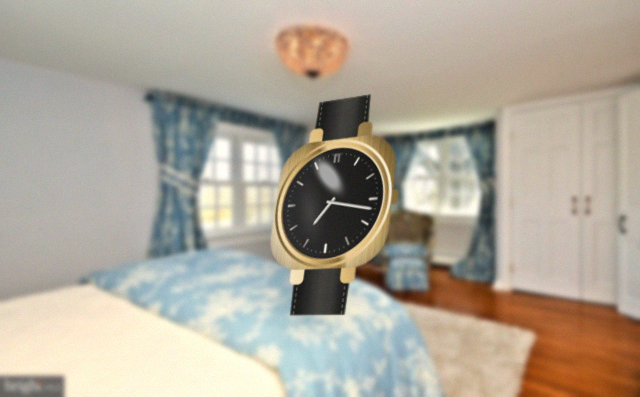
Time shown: 7:17
